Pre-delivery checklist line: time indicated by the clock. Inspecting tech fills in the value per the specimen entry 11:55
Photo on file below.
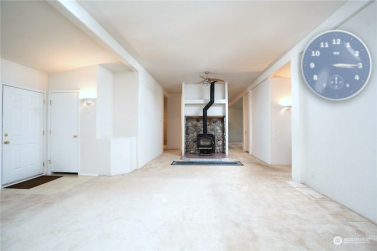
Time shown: 3:15
